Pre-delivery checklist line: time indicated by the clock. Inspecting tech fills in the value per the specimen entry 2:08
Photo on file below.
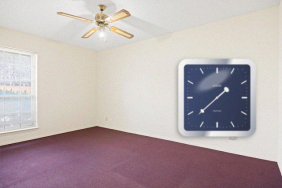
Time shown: 1:38
